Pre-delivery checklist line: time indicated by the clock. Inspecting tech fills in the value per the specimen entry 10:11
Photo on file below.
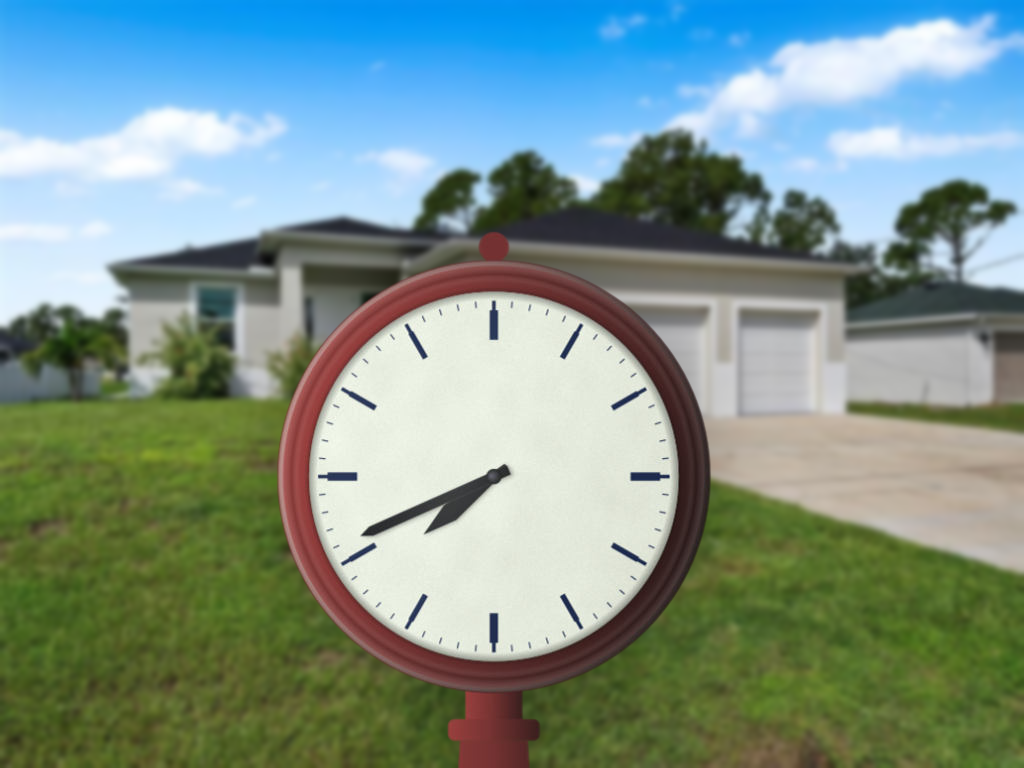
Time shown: 7:41
